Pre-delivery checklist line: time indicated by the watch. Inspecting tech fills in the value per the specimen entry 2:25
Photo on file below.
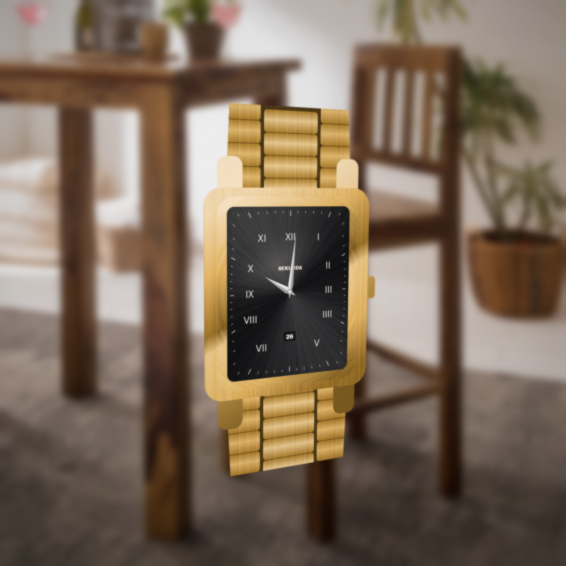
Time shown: 10:01
